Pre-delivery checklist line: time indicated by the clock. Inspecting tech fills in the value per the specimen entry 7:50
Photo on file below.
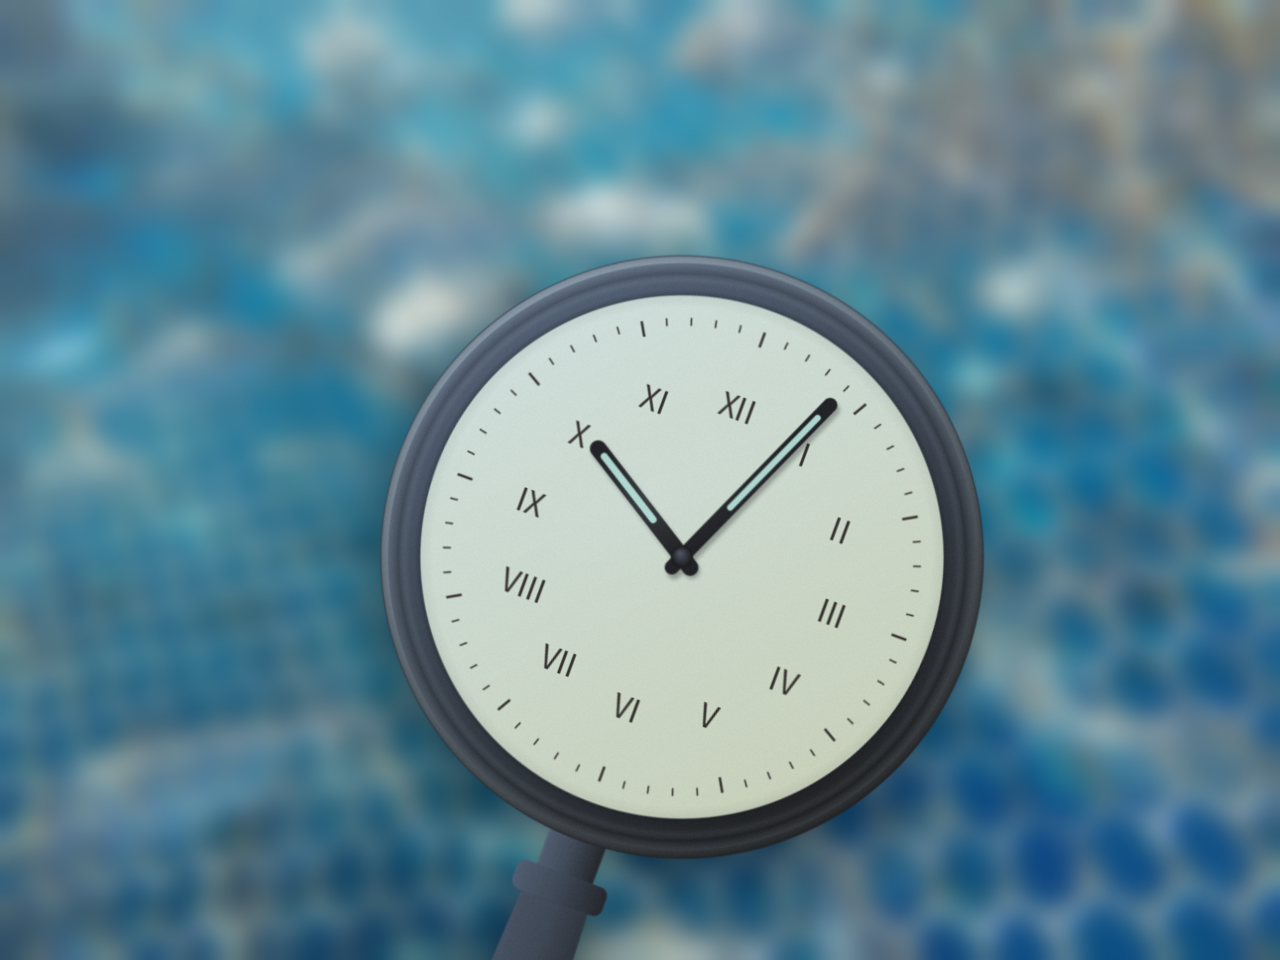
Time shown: 10:04
